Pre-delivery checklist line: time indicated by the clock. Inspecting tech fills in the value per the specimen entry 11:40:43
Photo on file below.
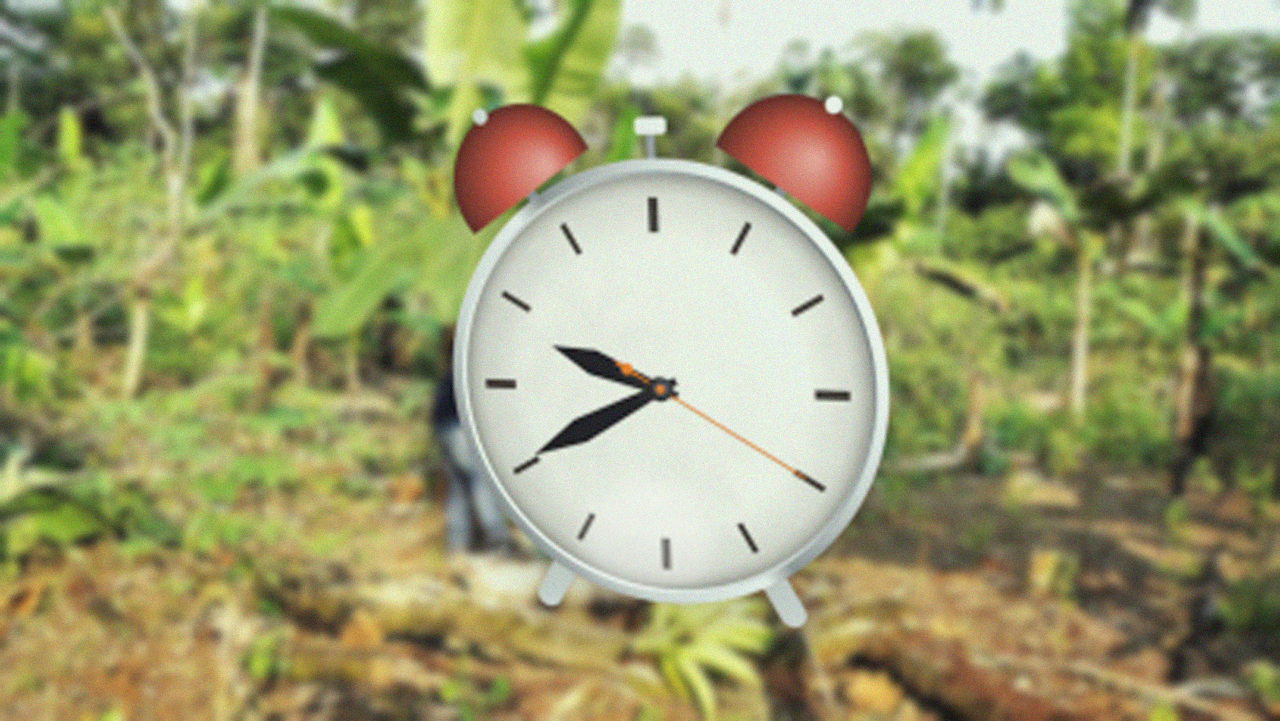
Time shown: 9:40:20
